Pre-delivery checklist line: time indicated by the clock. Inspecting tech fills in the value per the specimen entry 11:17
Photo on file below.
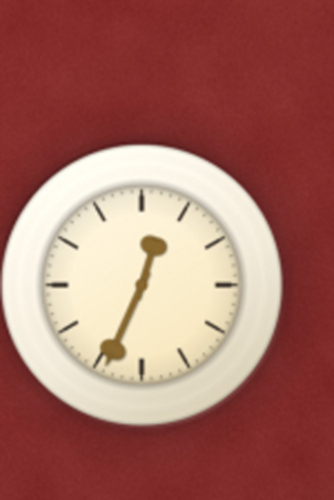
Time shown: 12:34
